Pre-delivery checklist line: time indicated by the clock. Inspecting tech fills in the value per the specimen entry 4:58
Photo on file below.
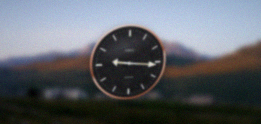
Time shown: 9:16
